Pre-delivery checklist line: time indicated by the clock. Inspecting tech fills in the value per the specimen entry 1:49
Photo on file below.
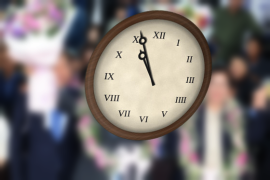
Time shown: 10:56
